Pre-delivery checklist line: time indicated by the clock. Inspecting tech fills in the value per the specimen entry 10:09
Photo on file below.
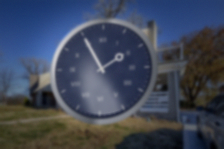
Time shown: 1:55
